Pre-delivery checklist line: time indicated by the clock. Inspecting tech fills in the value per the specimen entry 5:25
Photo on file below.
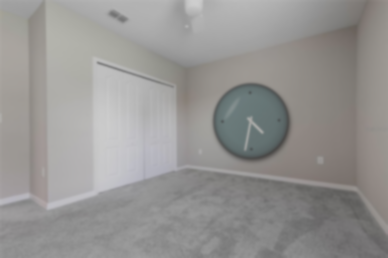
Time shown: 4:32
